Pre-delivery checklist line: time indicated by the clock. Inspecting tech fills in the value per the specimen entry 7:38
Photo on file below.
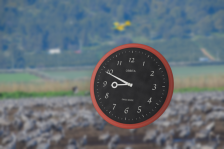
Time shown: 8:49
